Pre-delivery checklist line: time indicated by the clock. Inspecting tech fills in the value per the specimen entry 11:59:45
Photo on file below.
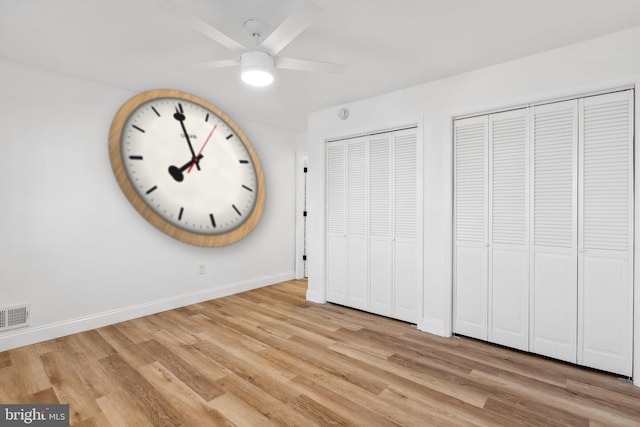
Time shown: 7:59:07
